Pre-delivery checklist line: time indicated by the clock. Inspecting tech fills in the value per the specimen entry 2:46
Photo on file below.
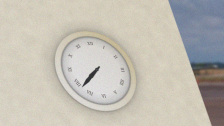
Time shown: 7:38
